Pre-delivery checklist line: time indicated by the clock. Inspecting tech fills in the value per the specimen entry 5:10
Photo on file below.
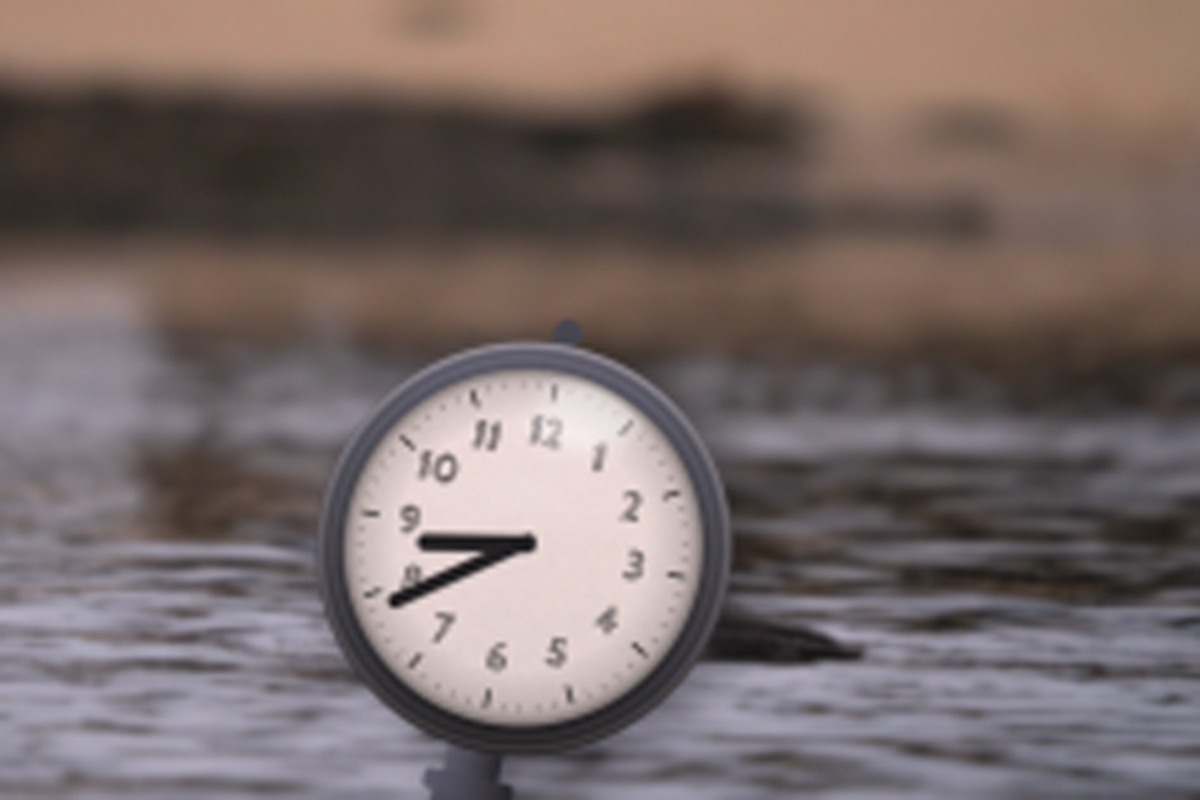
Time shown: 8:39
